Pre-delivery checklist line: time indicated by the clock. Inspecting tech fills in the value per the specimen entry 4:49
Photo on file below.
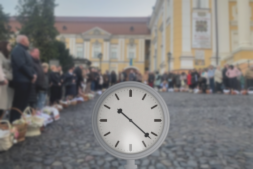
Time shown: 10:22
